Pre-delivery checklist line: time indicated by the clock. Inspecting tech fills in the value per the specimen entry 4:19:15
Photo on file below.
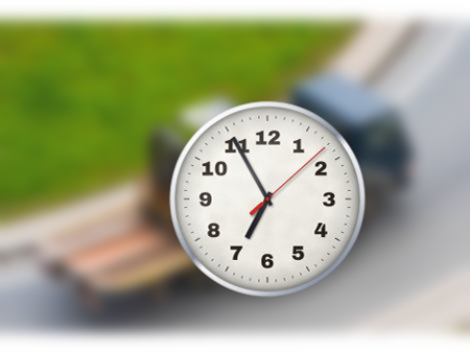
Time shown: 6:55:08
